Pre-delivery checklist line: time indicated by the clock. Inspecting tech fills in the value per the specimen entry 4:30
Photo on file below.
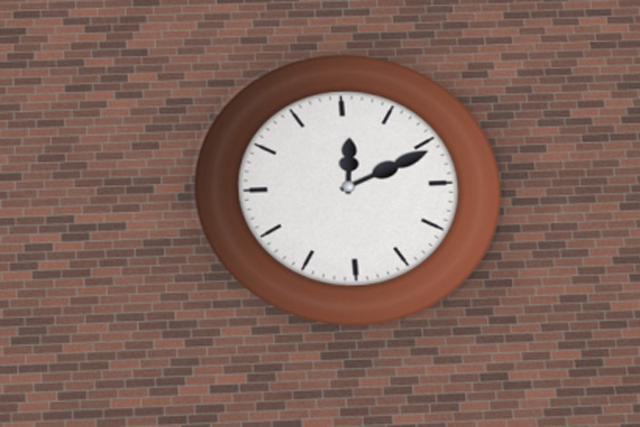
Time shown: 12:11
